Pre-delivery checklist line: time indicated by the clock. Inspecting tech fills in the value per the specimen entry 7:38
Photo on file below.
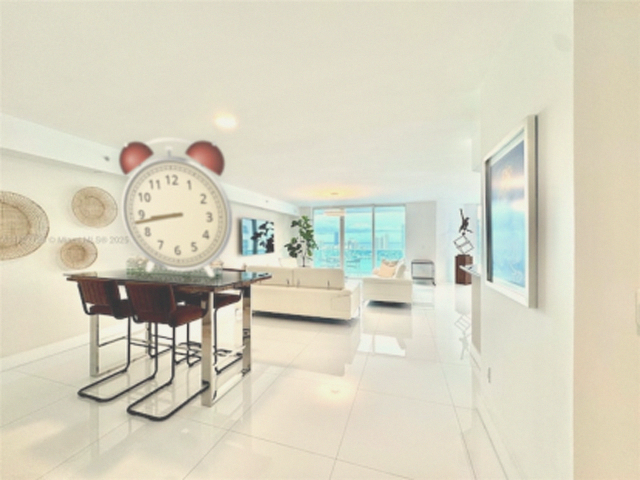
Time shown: 8:43
